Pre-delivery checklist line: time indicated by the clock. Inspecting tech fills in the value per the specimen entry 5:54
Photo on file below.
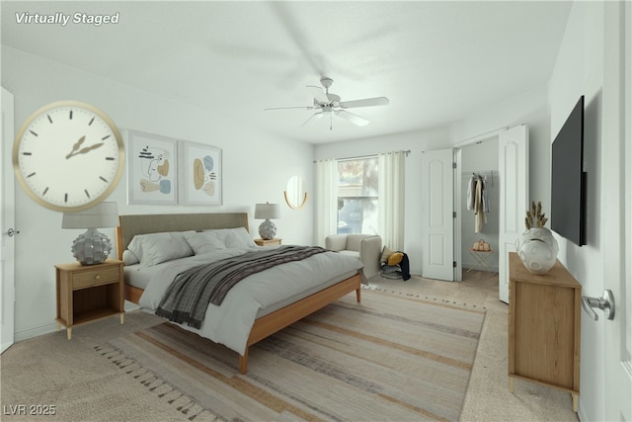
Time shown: 1:11
